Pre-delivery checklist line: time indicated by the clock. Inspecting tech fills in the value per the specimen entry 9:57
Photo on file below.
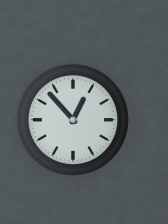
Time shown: 12:53
